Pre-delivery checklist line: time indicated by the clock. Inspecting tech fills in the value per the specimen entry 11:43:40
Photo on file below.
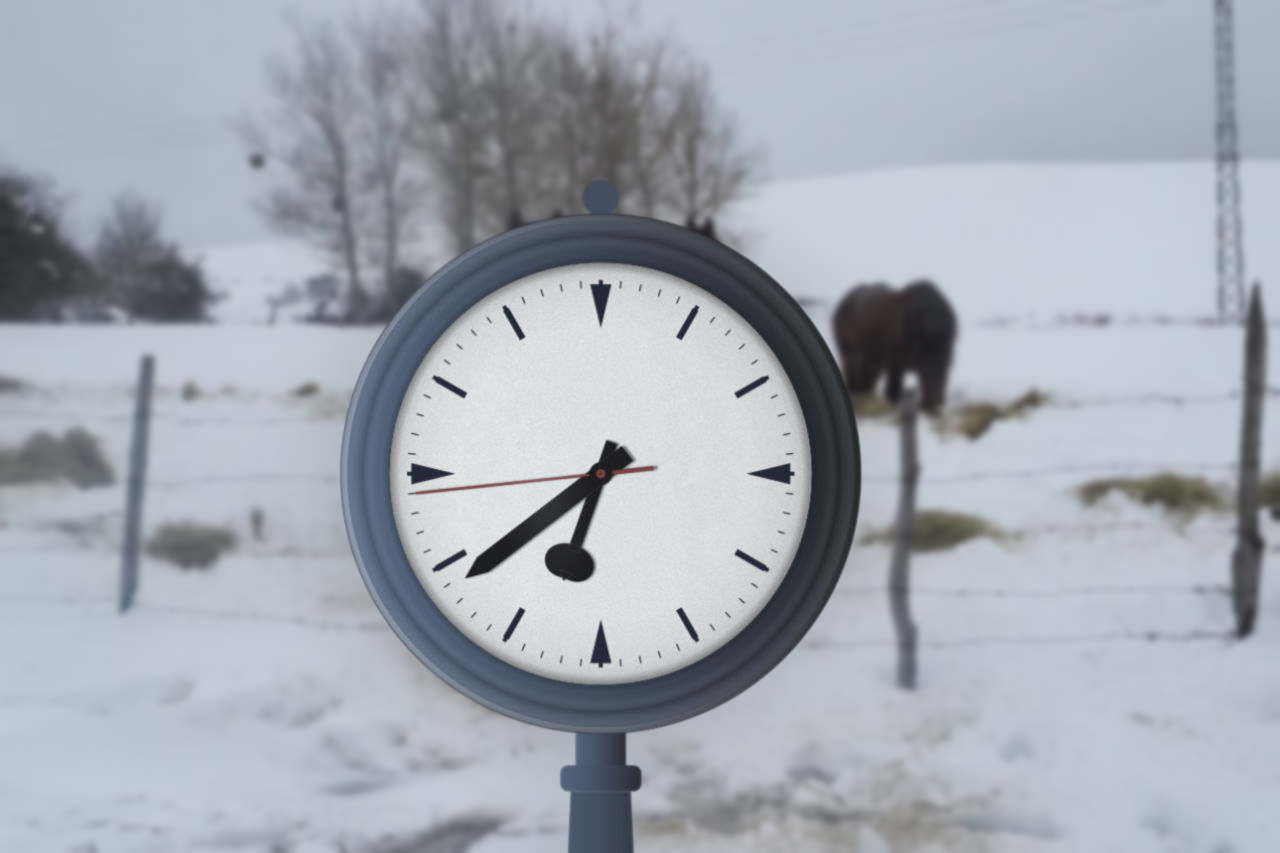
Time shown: 6:38:44
